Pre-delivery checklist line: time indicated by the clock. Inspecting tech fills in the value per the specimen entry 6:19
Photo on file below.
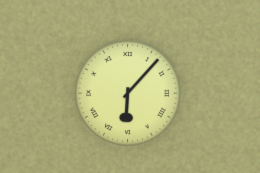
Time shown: 6:07
